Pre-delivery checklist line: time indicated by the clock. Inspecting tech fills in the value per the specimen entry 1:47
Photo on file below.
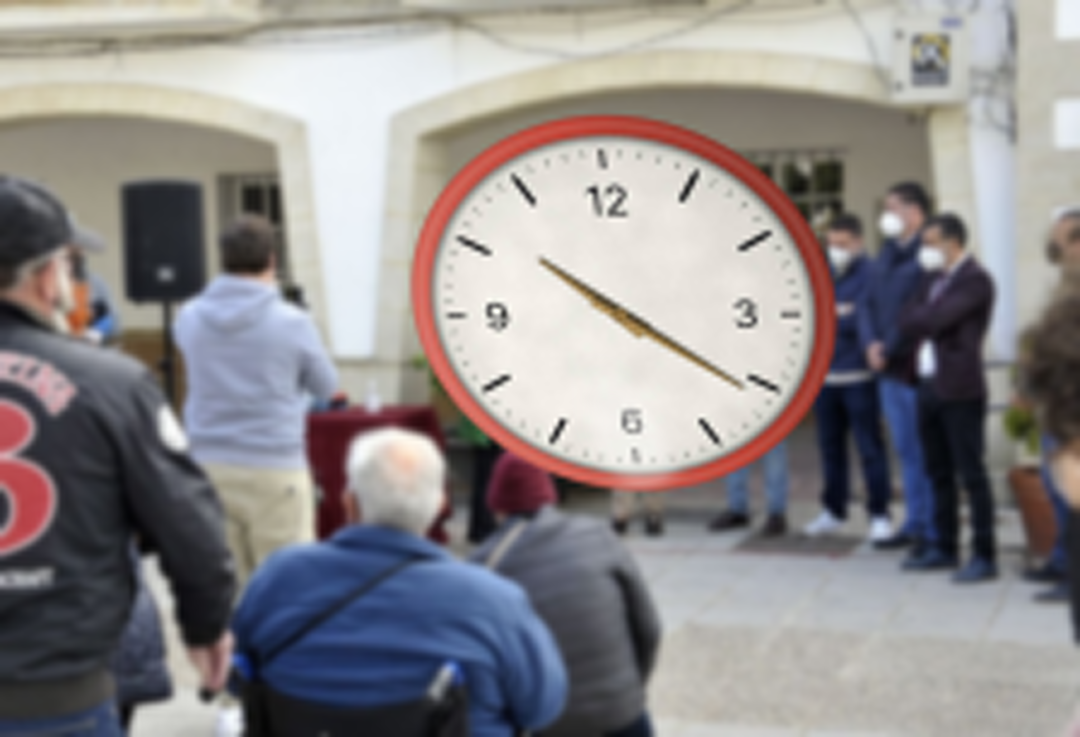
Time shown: 10:21
